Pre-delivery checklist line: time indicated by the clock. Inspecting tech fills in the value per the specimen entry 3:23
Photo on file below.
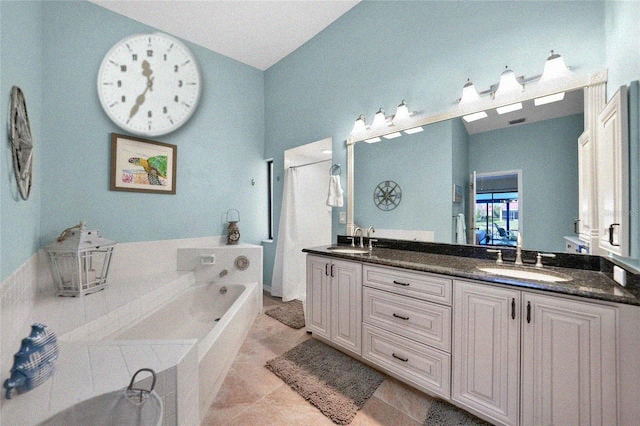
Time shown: 11:35
